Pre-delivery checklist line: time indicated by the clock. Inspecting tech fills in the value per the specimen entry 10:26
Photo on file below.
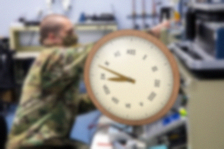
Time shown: 8:48
